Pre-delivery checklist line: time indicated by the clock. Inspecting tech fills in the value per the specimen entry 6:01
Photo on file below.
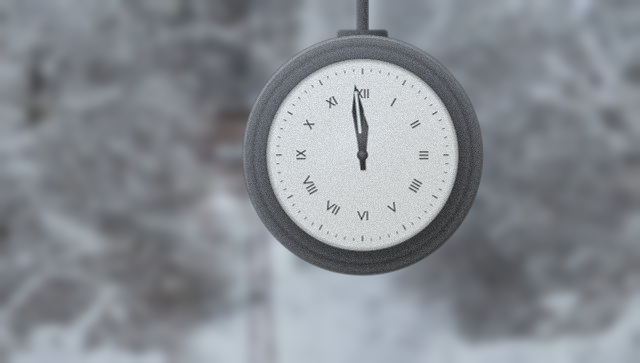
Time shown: 11:59
